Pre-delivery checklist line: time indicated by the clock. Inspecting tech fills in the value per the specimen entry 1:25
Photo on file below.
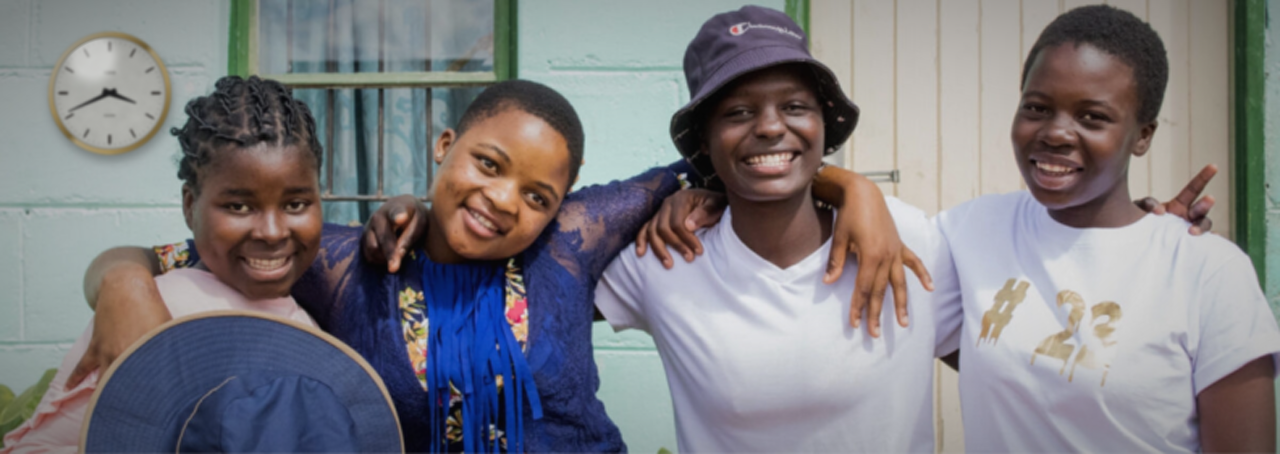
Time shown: 3:41
